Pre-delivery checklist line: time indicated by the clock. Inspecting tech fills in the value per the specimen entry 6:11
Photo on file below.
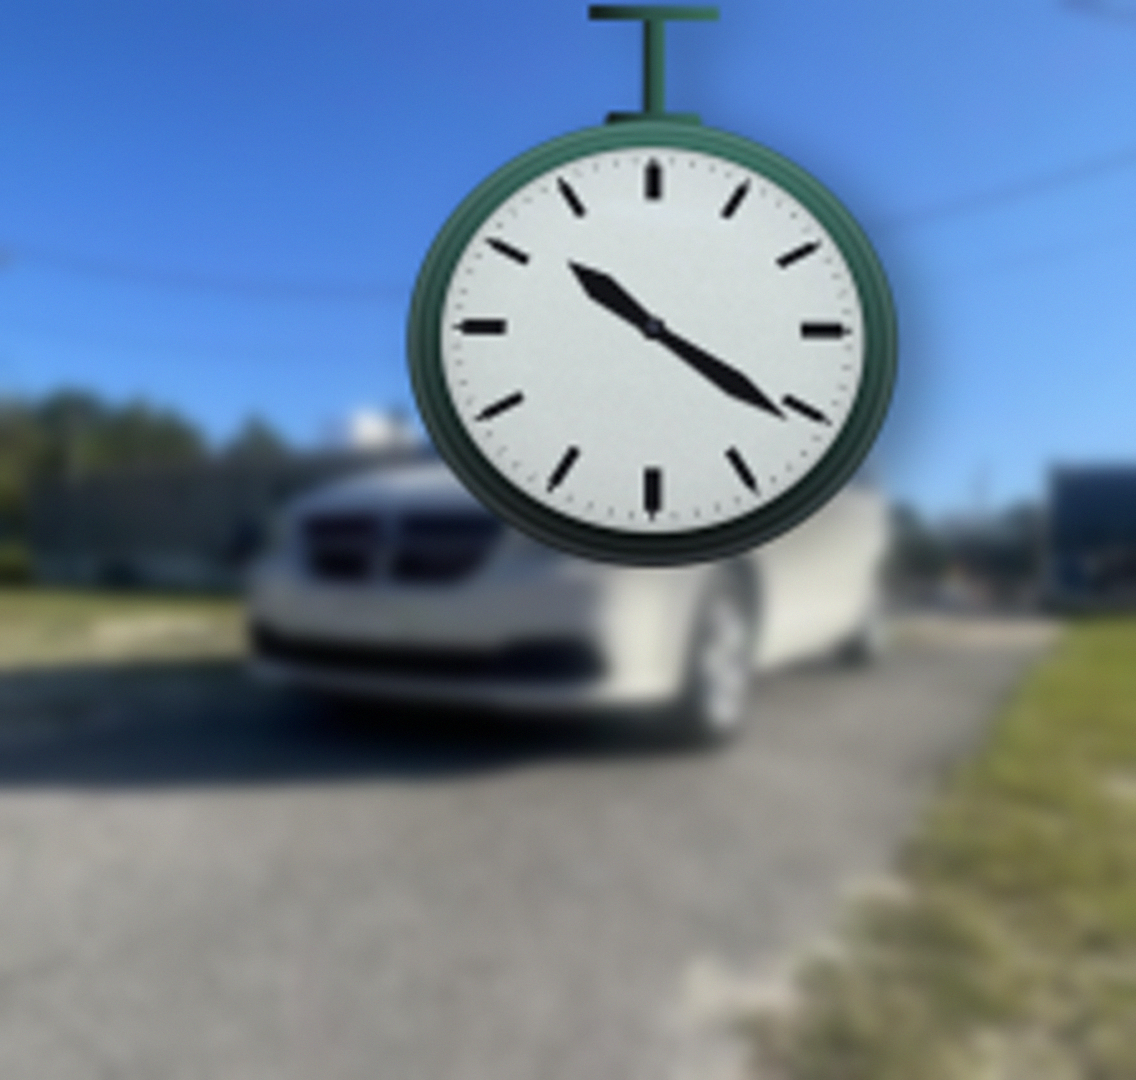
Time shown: 10:21
